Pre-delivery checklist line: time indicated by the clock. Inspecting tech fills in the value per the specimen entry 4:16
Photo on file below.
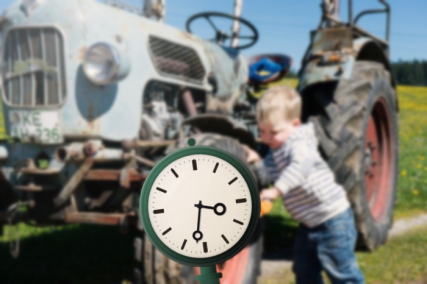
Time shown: 3:32
